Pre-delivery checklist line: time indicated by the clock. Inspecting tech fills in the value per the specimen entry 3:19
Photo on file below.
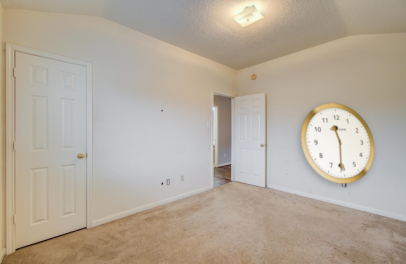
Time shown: 11:31
